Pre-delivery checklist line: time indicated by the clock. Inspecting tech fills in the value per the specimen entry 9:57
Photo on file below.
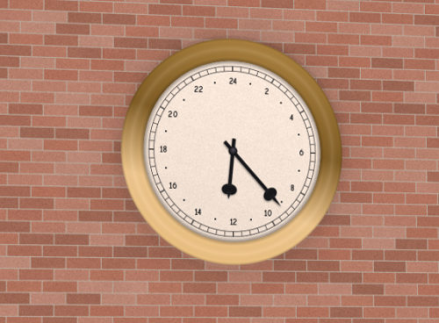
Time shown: 12:23
